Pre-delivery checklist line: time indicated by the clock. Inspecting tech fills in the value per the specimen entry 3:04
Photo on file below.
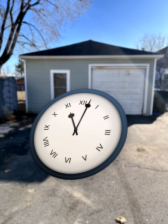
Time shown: 11:02
